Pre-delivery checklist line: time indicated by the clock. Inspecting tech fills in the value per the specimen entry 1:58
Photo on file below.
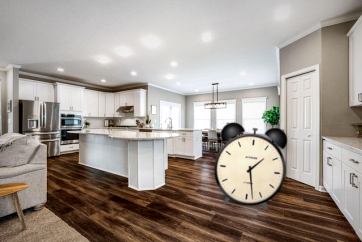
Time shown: 1:28
